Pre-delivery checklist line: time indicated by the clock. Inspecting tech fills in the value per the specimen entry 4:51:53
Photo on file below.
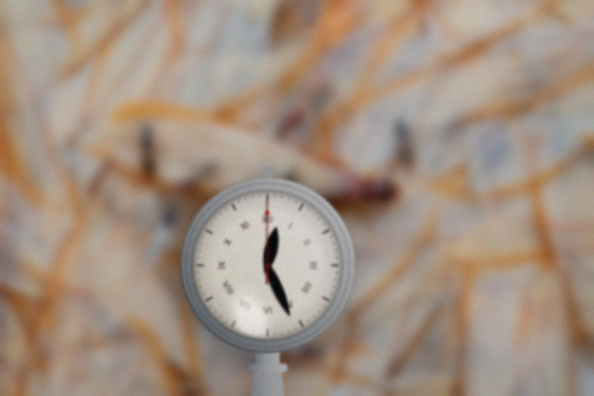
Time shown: 12:26:00
